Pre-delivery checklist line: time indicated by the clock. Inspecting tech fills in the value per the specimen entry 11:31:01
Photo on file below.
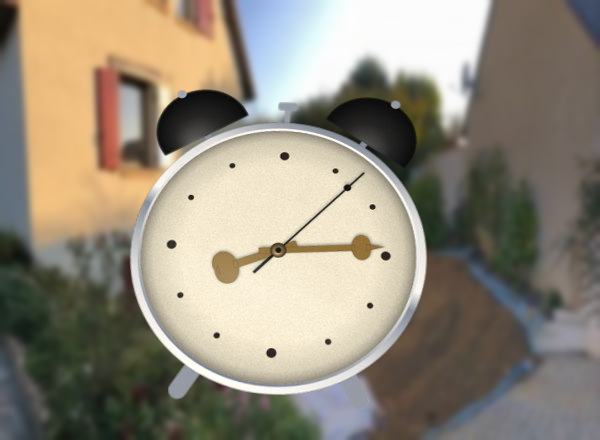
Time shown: 8:14:07
